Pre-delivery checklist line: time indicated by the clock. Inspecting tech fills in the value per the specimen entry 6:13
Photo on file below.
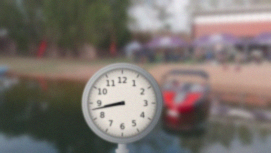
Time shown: 8:43
